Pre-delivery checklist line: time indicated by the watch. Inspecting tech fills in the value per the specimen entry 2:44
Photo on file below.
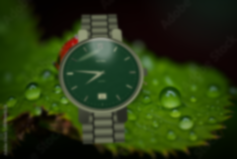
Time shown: 7:46
